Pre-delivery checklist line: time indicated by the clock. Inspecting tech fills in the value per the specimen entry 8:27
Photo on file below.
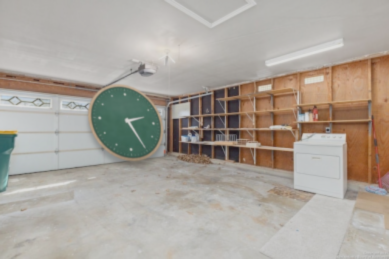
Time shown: 2:25
